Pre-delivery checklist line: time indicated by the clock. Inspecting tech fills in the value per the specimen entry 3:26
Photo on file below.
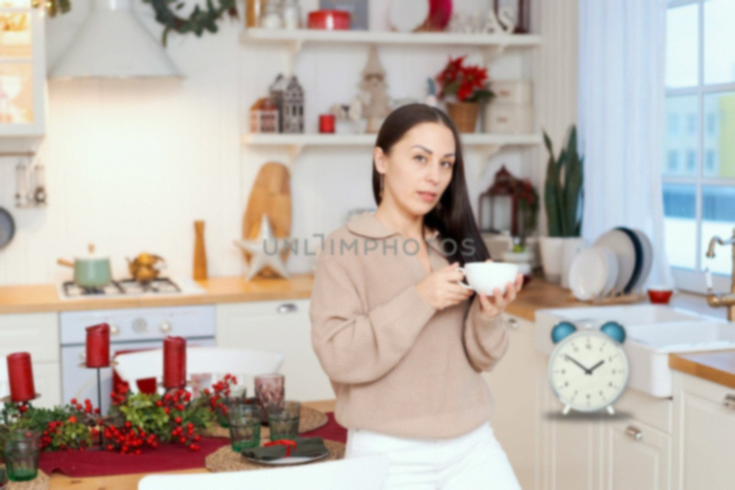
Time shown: 1:51
